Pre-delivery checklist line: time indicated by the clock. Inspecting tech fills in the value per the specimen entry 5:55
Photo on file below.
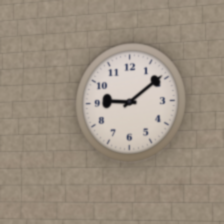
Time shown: 9:09
